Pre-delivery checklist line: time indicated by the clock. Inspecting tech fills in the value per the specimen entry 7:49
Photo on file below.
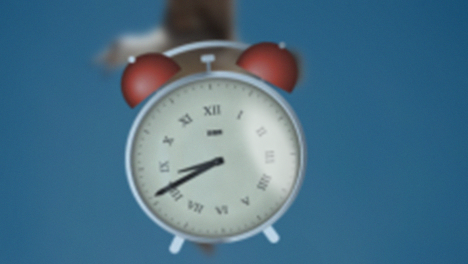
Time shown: 8:41
